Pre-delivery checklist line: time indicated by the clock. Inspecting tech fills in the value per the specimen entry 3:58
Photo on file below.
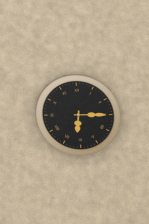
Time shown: 6:15
